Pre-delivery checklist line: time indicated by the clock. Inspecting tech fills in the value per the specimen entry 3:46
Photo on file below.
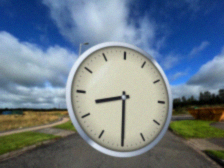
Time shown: 8:30
